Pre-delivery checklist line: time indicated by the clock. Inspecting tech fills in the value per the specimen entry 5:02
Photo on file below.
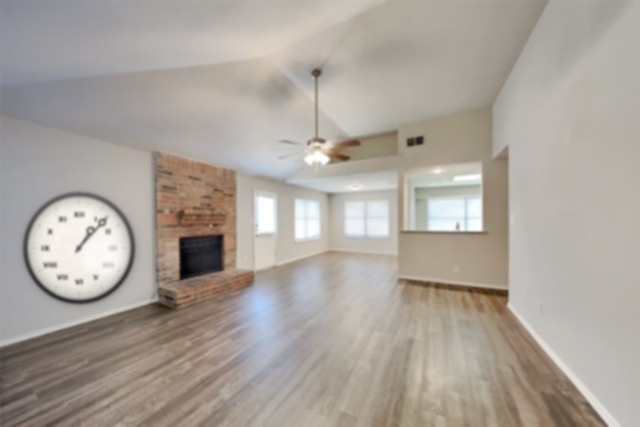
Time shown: 1:07
